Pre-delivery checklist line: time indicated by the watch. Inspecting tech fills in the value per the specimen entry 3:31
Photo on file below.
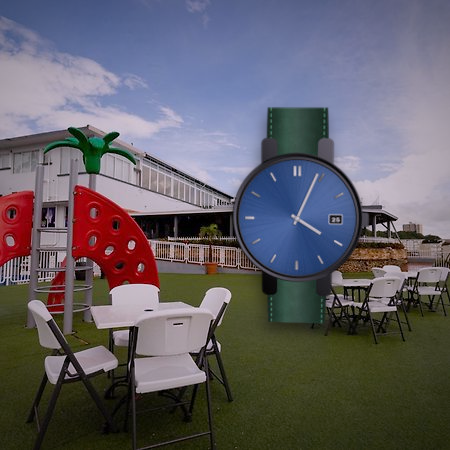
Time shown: 4:04
